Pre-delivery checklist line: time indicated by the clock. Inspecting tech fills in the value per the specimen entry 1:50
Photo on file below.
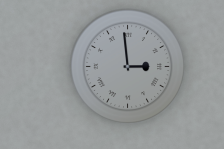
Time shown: 2:59
